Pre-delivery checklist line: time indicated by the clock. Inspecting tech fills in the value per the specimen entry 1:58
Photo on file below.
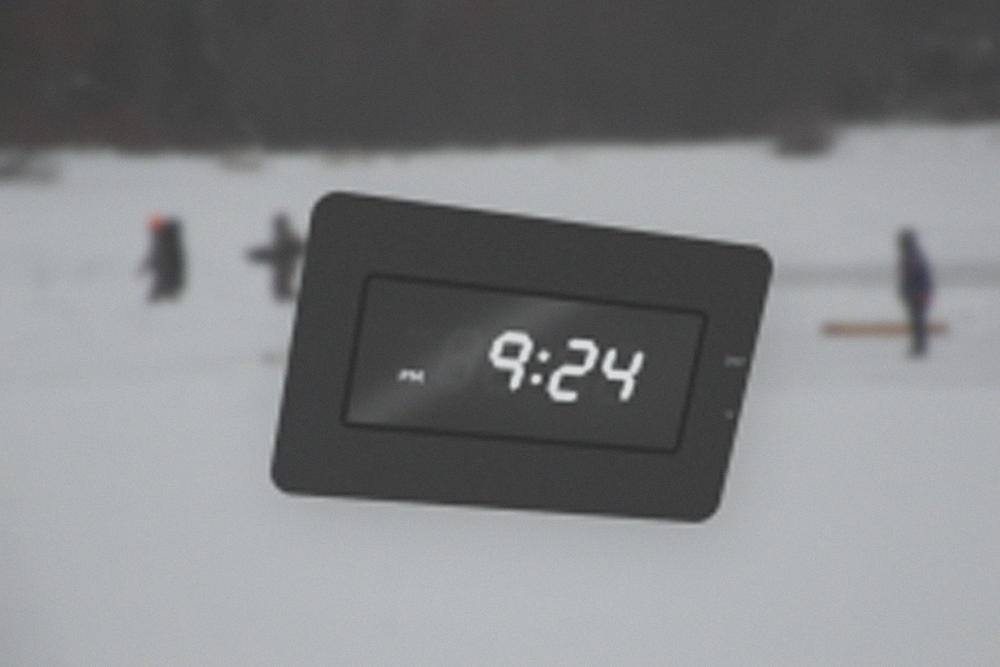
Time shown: 9:24
